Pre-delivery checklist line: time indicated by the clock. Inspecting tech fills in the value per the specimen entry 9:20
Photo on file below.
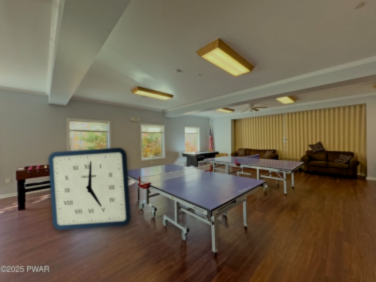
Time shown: 5:01
